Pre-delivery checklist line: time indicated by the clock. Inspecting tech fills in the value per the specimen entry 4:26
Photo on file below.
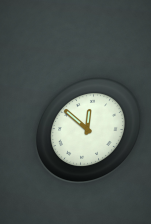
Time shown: 11:51
